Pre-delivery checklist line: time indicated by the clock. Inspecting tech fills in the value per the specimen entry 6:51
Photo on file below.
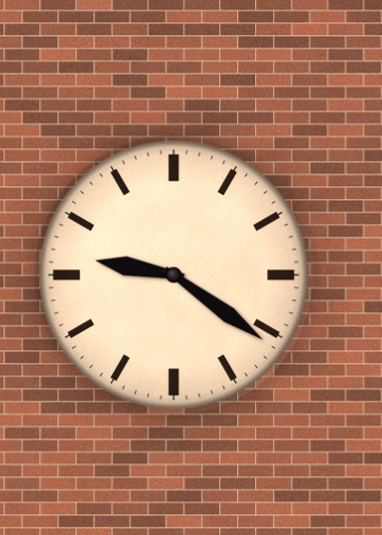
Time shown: 9:21
